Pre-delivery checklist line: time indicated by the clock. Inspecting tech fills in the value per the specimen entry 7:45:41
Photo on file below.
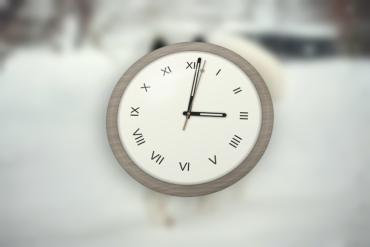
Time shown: 3:01:02
